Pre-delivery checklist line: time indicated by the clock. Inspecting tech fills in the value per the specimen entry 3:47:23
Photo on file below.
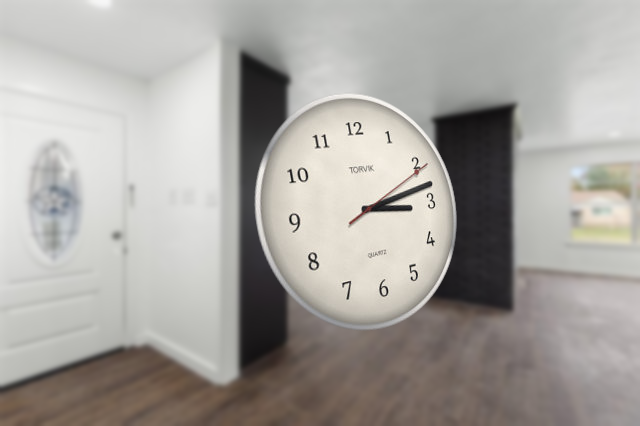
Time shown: 3:13:11
